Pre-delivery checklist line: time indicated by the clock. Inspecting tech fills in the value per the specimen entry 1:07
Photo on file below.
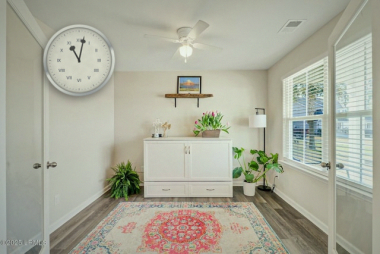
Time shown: 11:02
